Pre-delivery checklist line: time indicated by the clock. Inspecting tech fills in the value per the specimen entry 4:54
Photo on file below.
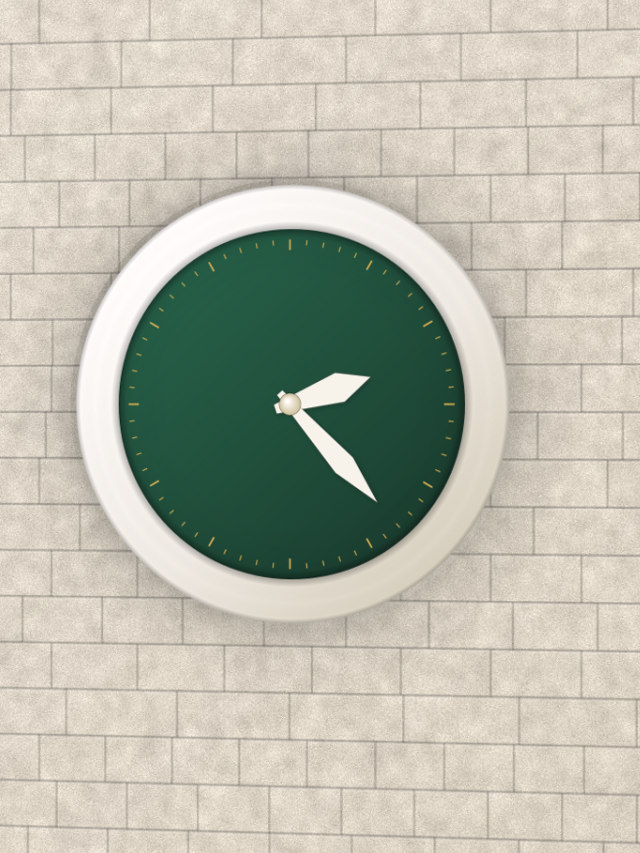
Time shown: 2:23
